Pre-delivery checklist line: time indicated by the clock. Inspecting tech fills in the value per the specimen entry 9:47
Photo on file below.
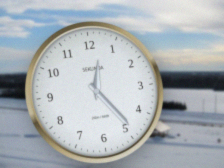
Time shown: 12:24
